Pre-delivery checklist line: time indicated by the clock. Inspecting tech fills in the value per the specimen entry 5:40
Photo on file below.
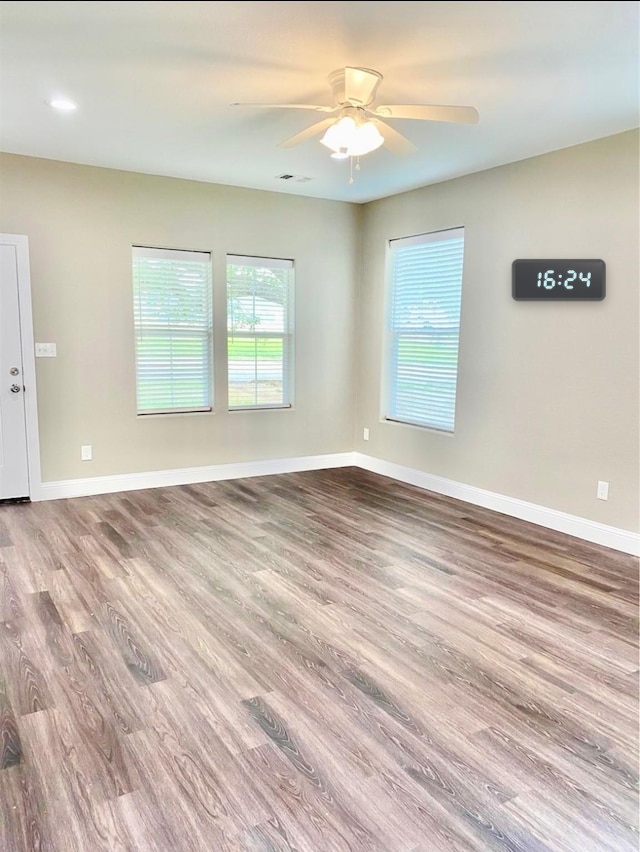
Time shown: 16:24
